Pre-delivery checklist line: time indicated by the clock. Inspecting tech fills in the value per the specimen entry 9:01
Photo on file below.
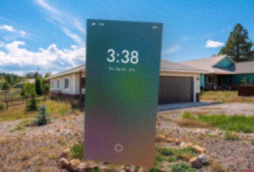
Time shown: 3:38
